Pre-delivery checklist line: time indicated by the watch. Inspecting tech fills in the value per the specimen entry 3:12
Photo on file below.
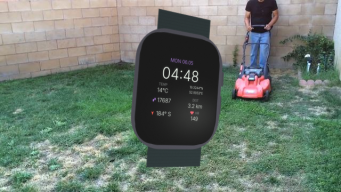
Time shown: 4:48
